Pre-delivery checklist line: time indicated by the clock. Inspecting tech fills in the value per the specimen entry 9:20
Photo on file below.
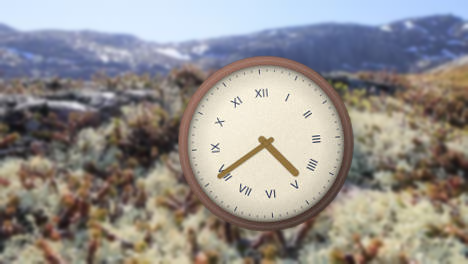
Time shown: 4:40
